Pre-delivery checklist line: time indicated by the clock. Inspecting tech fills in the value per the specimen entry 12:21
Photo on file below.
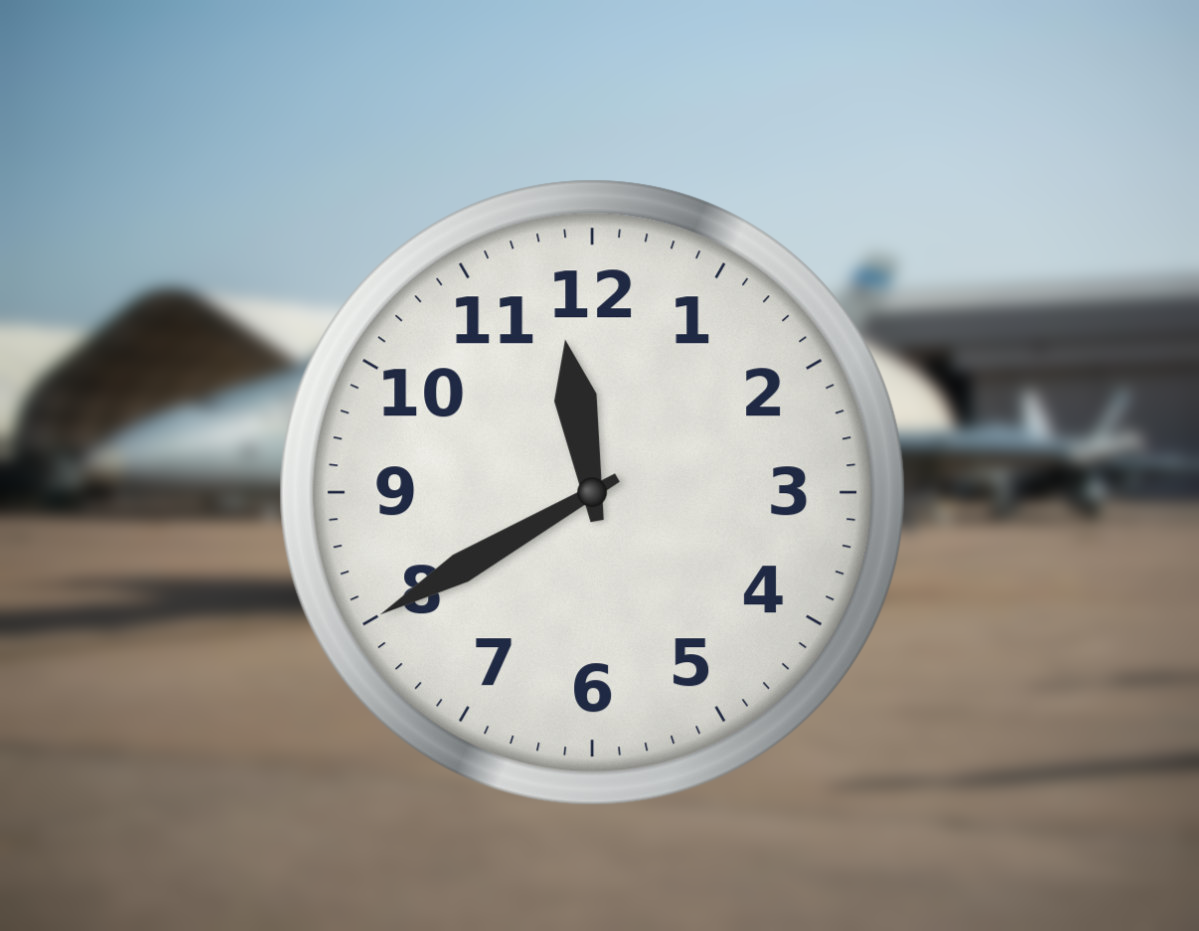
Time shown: 11:40
